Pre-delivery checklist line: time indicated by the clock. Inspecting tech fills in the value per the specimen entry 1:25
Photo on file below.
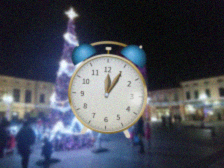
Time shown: 12:05
